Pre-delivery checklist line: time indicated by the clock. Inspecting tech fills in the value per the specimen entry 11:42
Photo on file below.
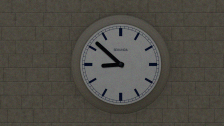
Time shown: 8:52
